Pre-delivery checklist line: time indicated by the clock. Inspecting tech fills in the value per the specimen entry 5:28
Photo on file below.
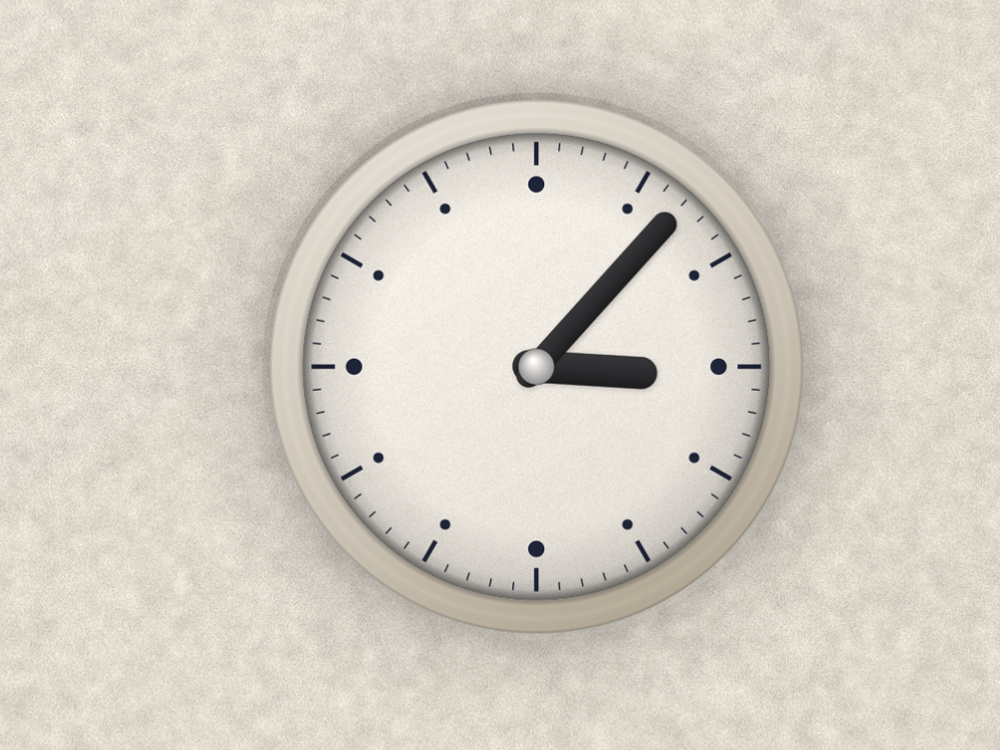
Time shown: 3:07
